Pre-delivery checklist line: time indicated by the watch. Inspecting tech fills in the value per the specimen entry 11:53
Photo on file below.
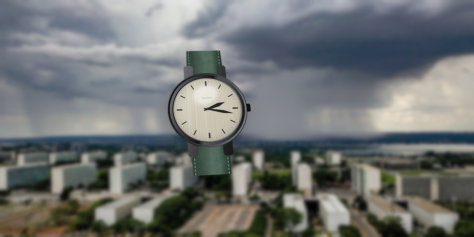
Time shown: 2:17
